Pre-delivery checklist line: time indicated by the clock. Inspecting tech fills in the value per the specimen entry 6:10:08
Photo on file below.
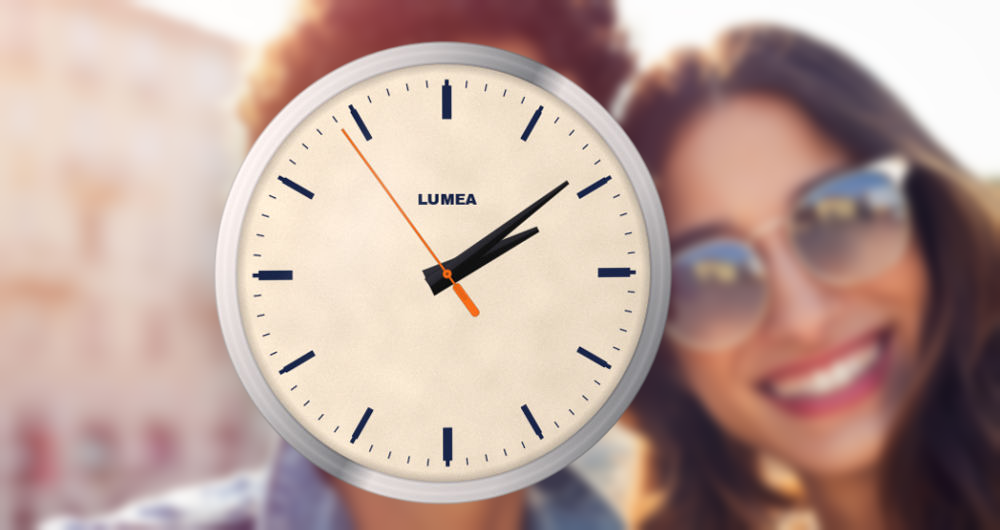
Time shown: 2:08:54
